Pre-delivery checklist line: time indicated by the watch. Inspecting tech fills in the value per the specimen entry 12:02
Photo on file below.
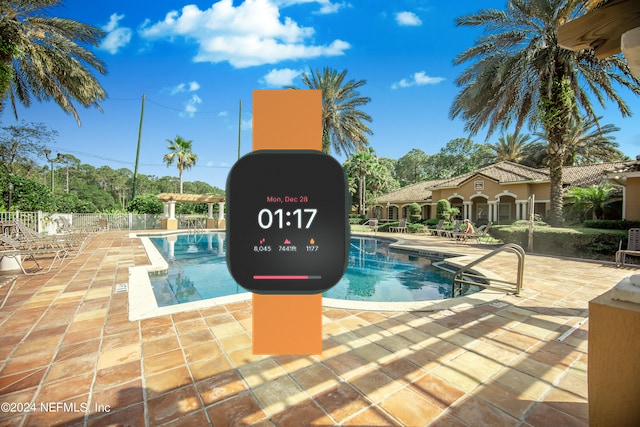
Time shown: 1:17
